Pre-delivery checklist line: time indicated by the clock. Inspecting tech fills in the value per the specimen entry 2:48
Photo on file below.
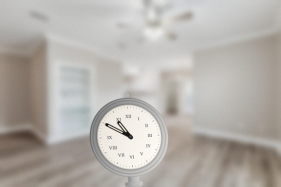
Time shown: 10:50
